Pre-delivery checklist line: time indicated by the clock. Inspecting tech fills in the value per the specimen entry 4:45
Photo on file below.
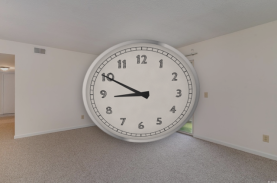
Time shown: 8:50
